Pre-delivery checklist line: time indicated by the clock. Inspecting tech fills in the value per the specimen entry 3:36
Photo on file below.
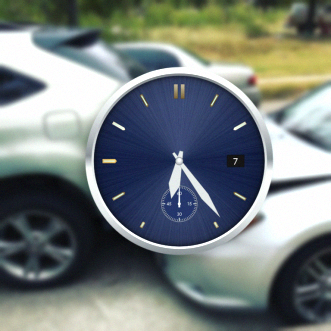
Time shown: 6:24
